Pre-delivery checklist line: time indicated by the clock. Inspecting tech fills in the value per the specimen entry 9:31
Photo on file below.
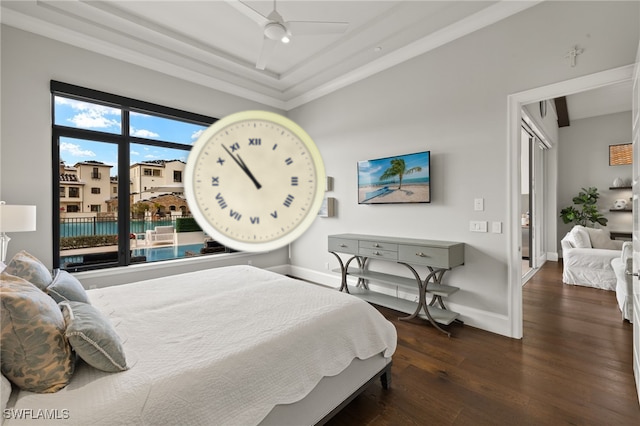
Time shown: 10:53
